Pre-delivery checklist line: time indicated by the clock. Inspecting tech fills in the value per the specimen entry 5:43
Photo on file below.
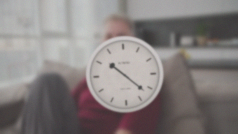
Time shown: 10:22
